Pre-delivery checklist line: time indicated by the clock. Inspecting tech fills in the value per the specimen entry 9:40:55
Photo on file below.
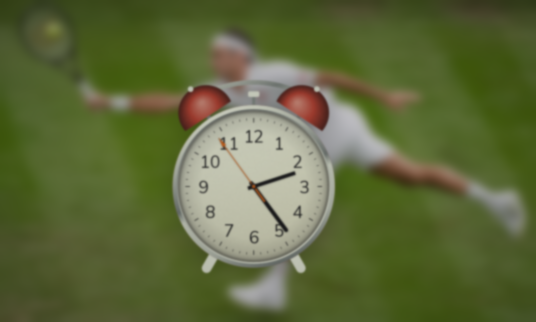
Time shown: 2:23:54
